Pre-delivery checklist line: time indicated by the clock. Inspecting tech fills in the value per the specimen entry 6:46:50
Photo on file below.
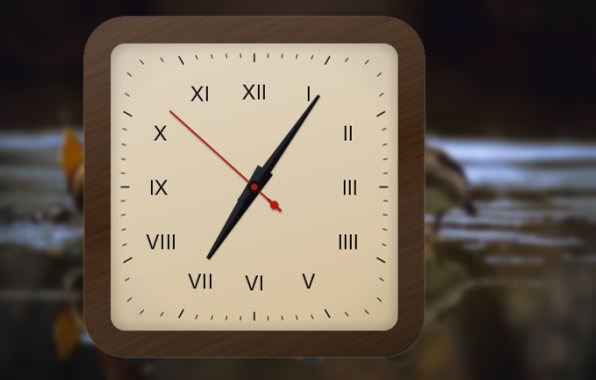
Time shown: 7:05:52
